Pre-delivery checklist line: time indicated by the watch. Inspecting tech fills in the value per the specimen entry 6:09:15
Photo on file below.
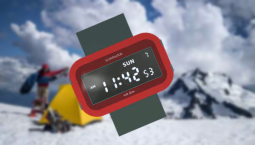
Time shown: 11:42:53
